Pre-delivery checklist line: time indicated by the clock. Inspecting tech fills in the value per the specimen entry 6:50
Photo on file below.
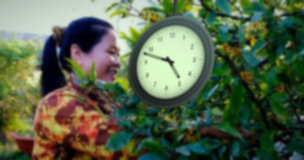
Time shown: 4:48
